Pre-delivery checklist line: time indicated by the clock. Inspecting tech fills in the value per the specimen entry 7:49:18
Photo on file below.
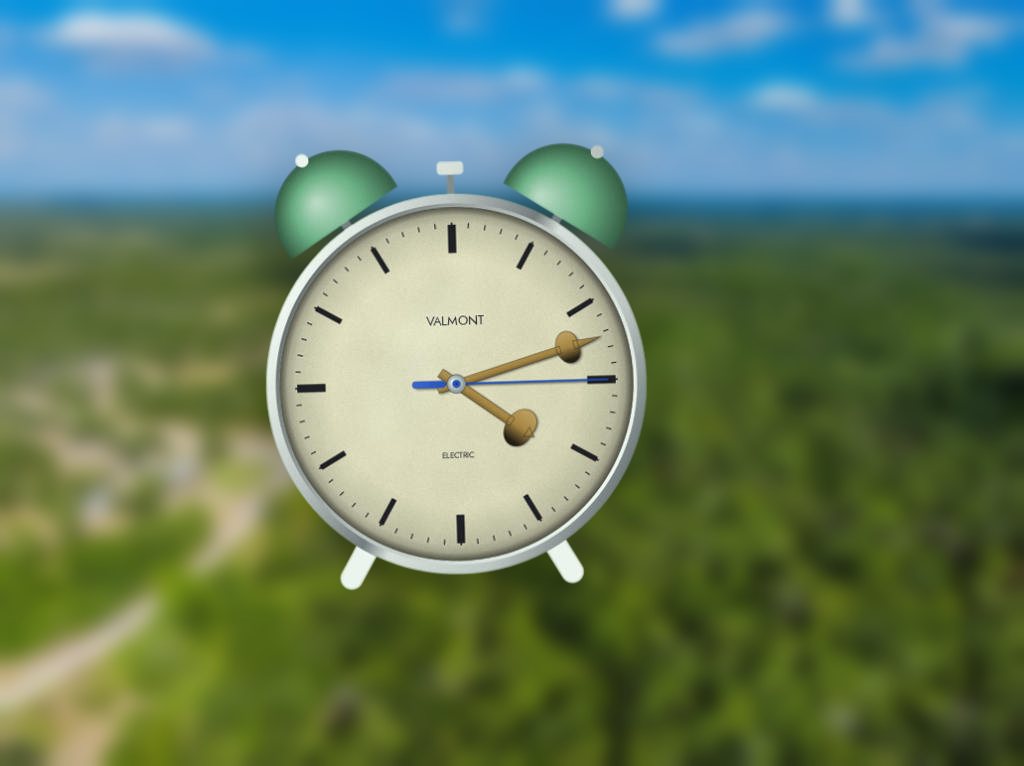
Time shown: 4:12:15
